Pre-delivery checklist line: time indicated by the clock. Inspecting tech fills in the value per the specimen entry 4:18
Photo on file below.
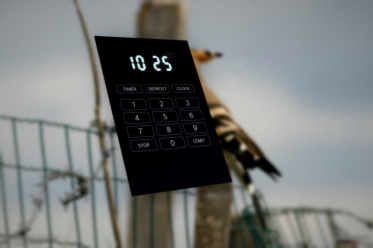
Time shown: 10:25
